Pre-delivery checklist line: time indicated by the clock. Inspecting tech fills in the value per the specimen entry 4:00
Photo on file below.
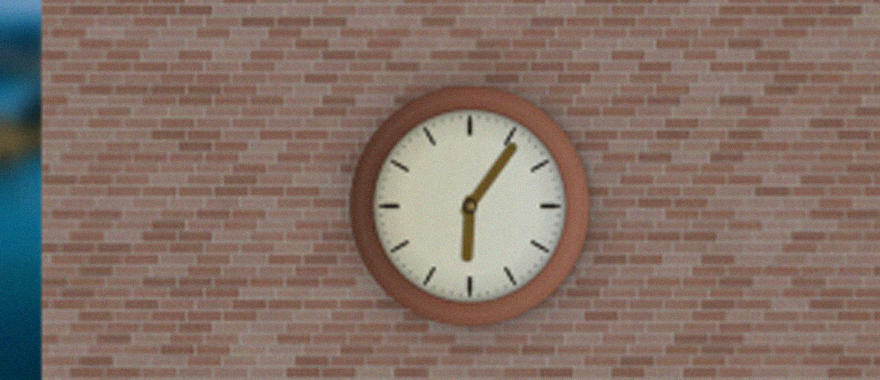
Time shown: 6:06
